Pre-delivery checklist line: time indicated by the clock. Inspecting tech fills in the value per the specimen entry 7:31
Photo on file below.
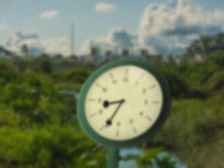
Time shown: 8:34
